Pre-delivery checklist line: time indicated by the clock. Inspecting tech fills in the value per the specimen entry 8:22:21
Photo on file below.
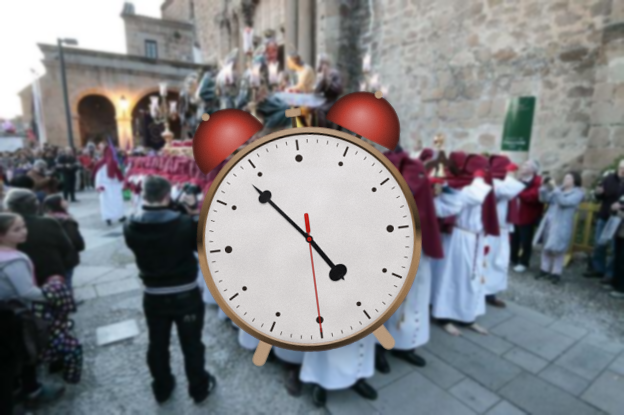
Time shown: 4:53:30
